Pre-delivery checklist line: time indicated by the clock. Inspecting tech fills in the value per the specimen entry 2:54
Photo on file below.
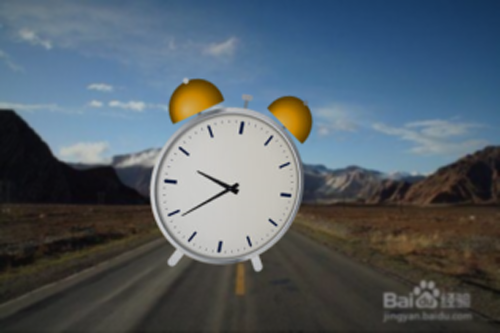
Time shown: 9:39
